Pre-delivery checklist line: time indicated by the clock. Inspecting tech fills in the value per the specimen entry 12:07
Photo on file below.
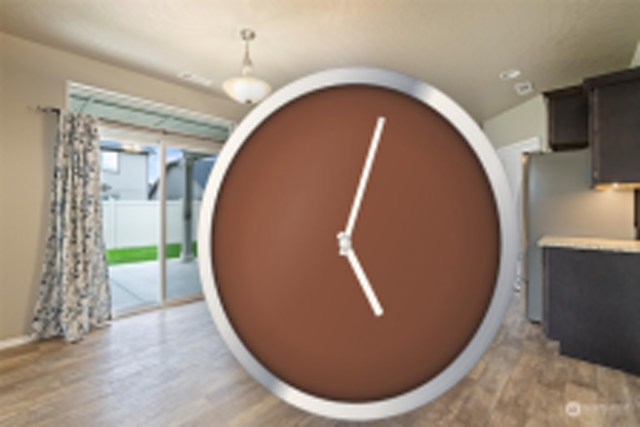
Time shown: 5:03
